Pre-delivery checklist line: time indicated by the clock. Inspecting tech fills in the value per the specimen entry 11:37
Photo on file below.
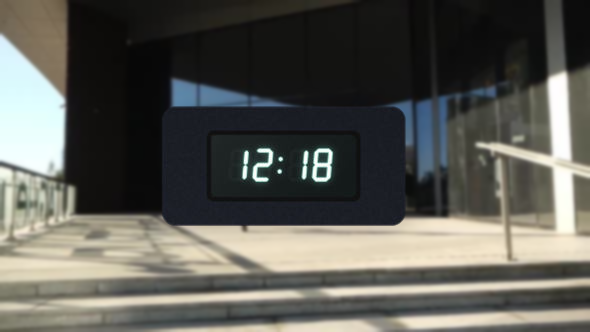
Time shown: 12:18
